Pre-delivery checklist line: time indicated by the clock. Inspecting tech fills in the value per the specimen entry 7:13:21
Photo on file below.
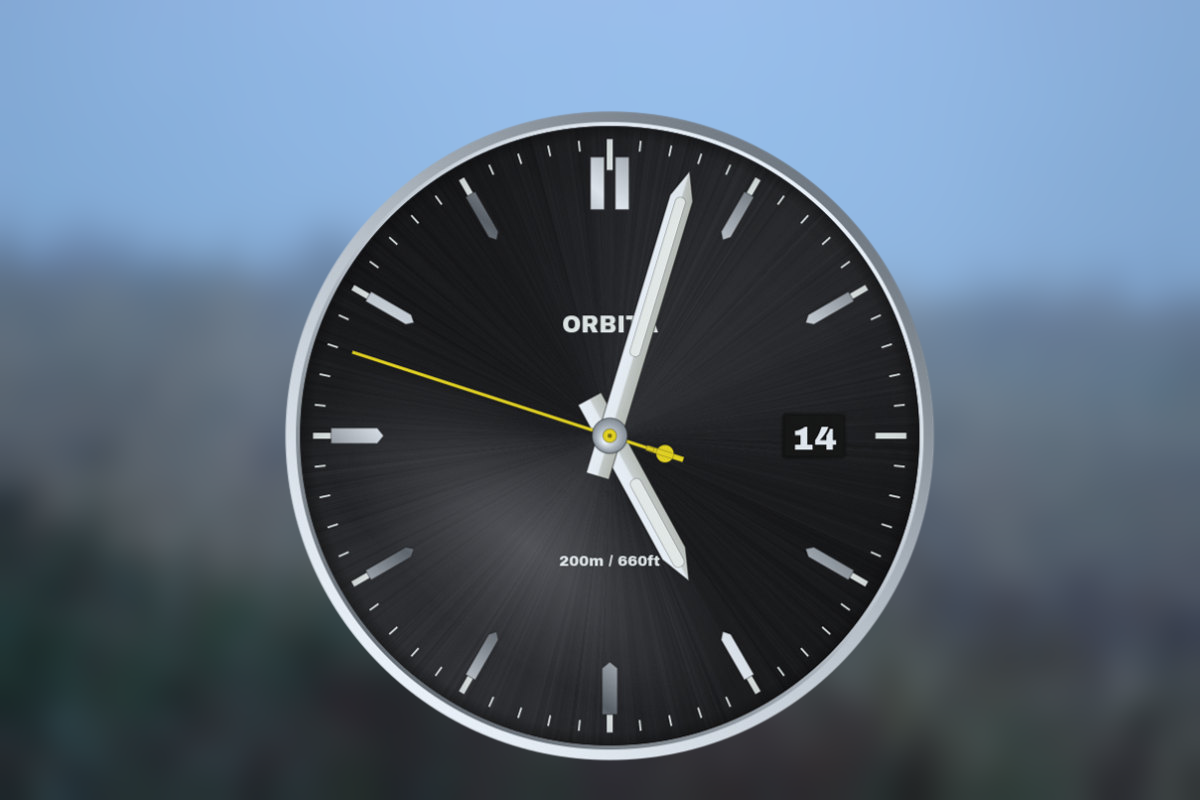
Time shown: 5:02:48
